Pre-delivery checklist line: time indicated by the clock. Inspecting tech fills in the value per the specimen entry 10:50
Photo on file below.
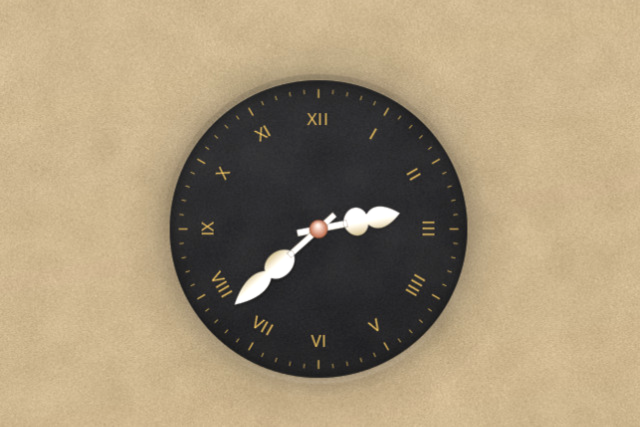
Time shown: 2:38
